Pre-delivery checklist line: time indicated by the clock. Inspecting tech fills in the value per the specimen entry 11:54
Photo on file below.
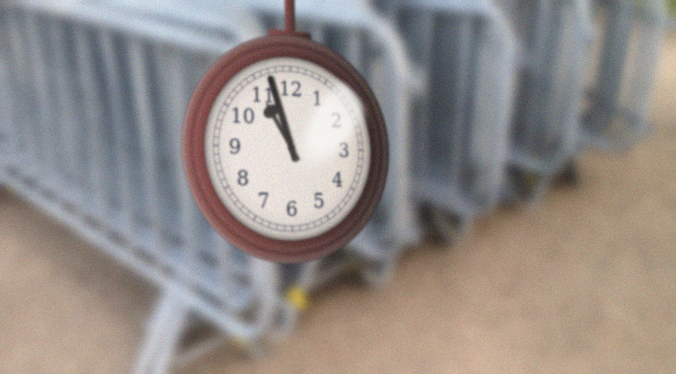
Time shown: 10:57
